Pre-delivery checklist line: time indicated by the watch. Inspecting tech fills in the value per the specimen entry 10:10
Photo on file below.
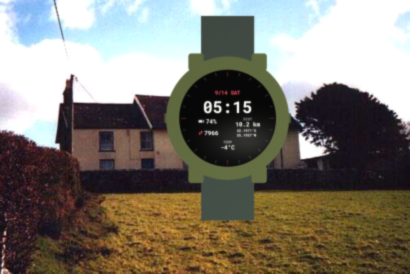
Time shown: 5:15
